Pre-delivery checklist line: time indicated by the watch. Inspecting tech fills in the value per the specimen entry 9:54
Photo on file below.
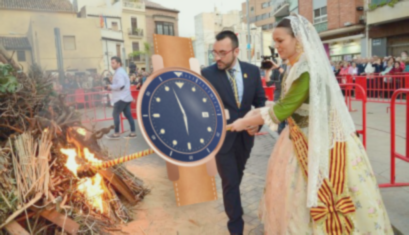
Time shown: 5:57
